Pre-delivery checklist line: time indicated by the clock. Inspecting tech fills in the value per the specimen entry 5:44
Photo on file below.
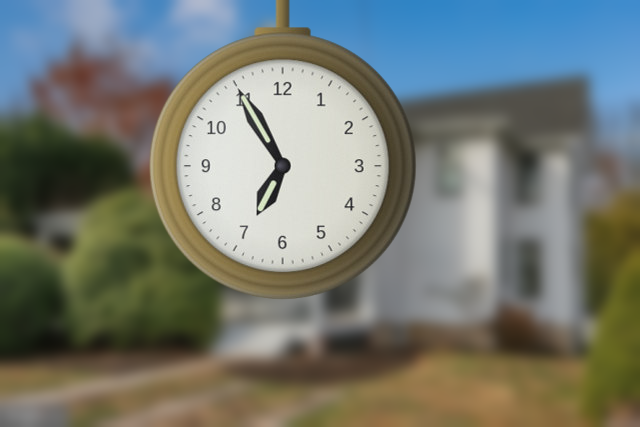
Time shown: 6:55
